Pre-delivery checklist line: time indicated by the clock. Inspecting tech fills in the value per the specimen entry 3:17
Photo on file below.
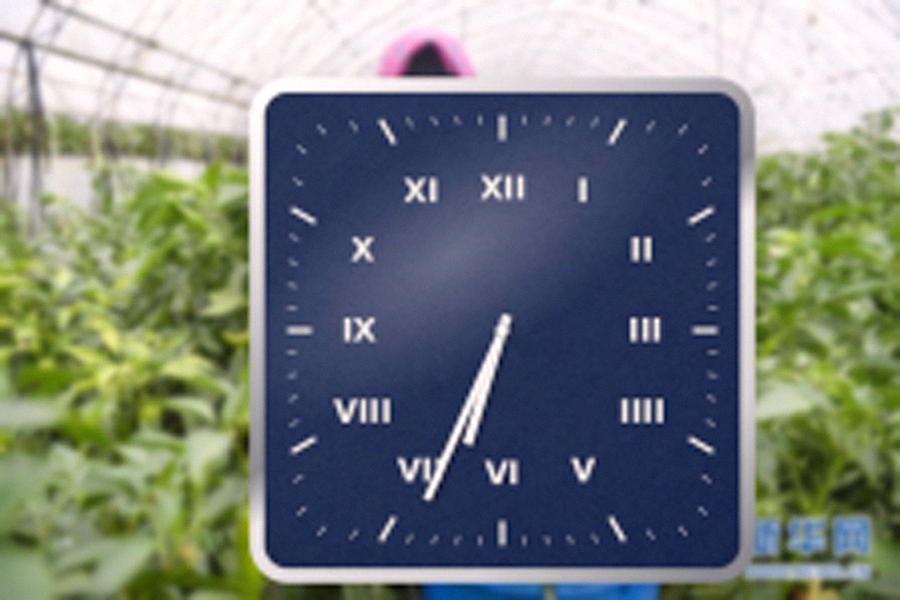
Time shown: 6:34
